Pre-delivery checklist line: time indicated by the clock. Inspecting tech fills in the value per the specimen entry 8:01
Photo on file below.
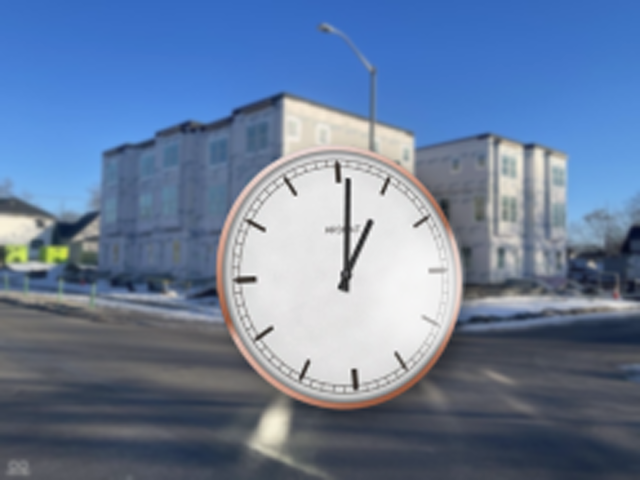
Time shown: 1:01
